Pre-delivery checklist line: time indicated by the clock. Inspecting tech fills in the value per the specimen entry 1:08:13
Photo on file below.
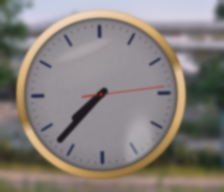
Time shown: 7:37:14
